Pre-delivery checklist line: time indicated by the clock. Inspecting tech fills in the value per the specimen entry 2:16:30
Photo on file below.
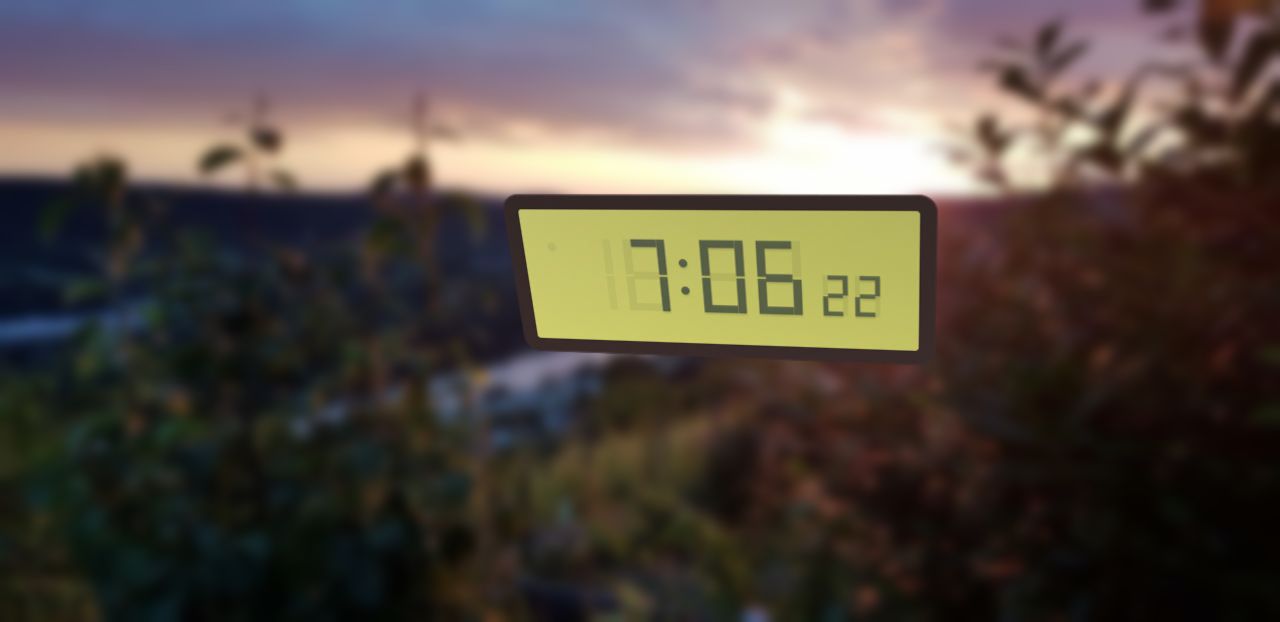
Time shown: 7:06:22
